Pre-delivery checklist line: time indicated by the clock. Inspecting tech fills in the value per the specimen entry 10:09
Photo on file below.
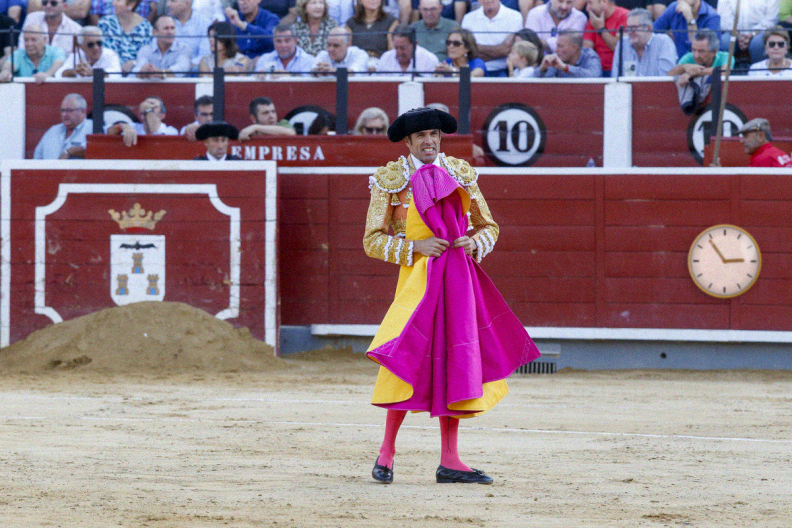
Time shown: 2:54
